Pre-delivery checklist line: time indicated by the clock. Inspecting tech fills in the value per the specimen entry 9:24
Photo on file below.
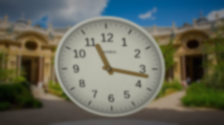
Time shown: 11:17
